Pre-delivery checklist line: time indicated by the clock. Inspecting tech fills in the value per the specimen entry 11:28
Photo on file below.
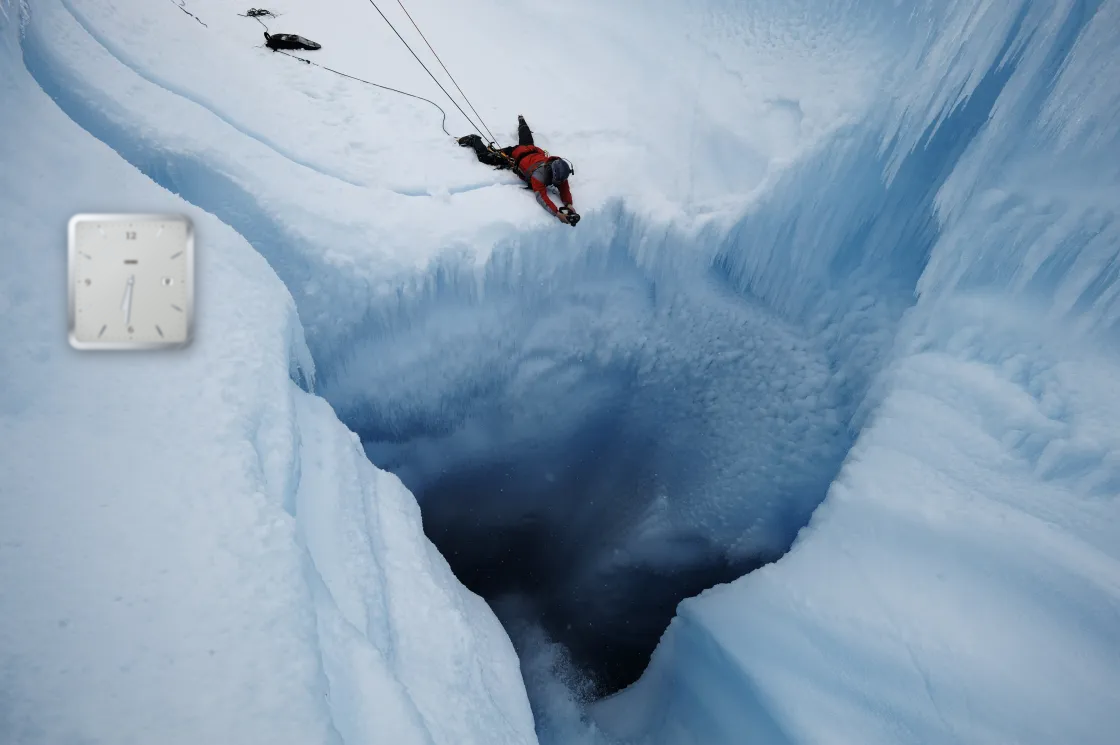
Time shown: 6:31
